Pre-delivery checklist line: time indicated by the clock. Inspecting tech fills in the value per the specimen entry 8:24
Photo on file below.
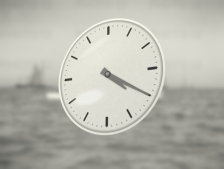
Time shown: 4:20
